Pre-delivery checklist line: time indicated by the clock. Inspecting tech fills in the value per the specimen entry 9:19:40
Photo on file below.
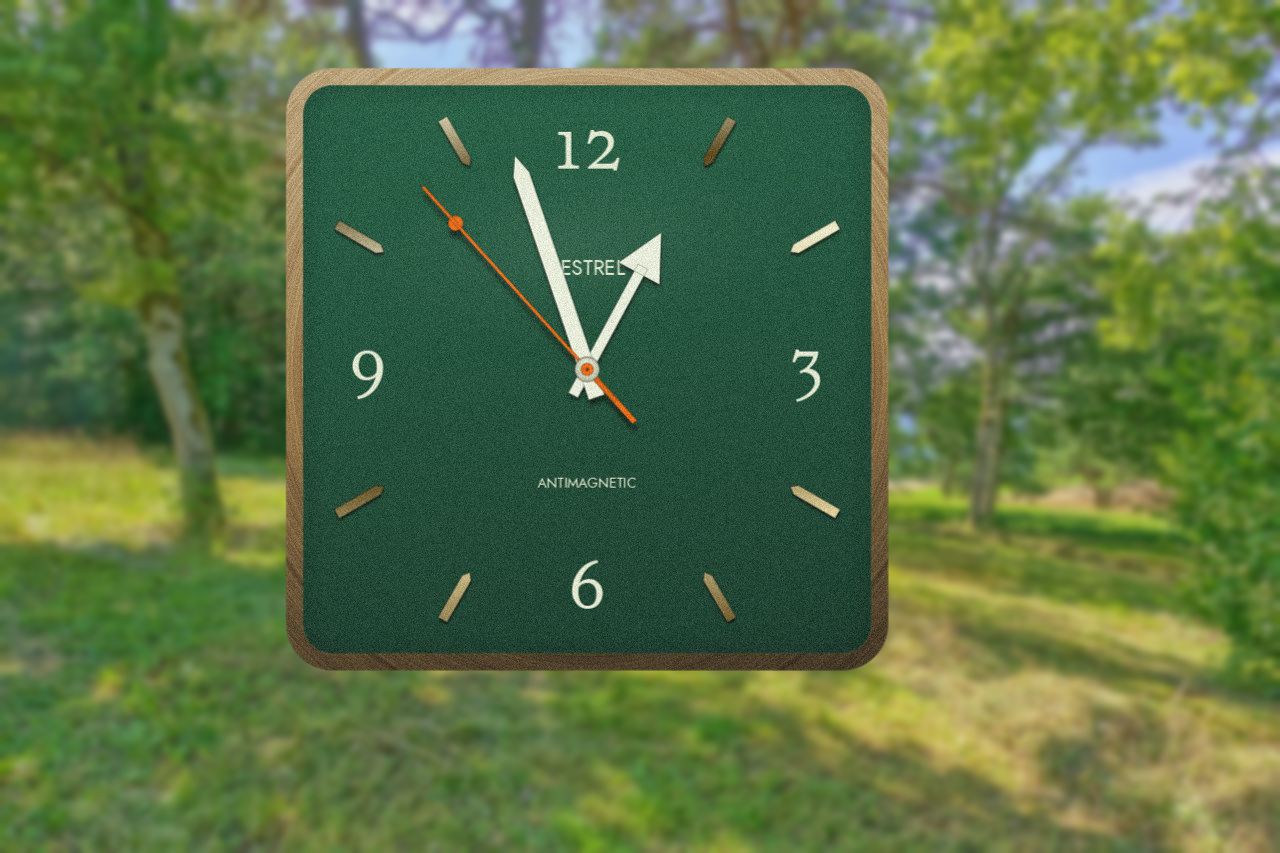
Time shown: 12:56:53
